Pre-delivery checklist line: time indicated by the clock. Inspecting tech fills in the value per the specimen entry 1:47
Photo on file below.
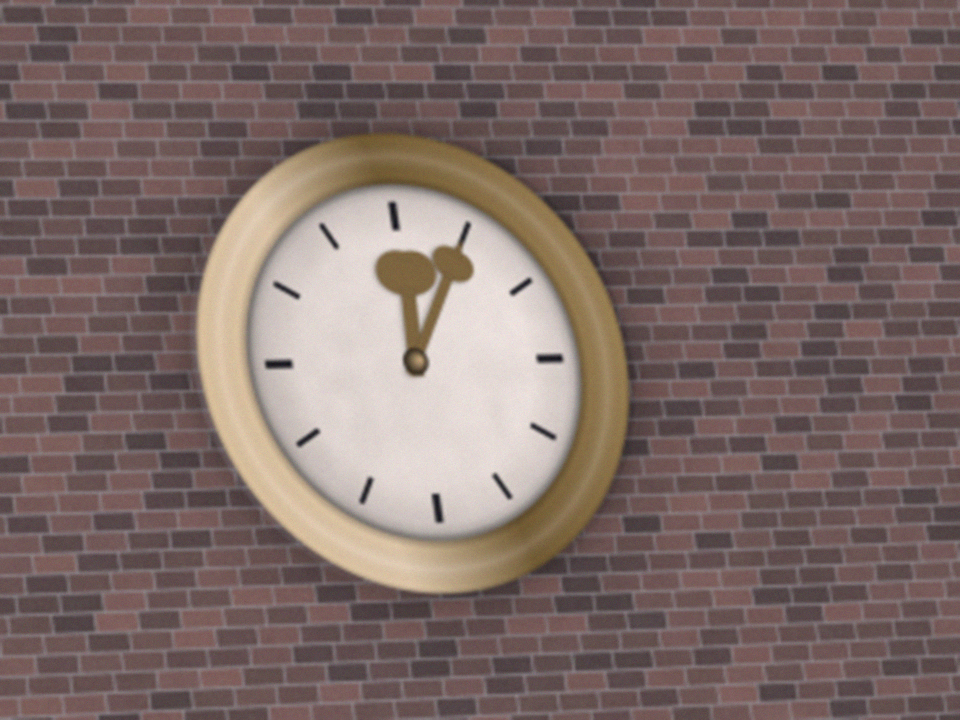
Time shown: 12:05
